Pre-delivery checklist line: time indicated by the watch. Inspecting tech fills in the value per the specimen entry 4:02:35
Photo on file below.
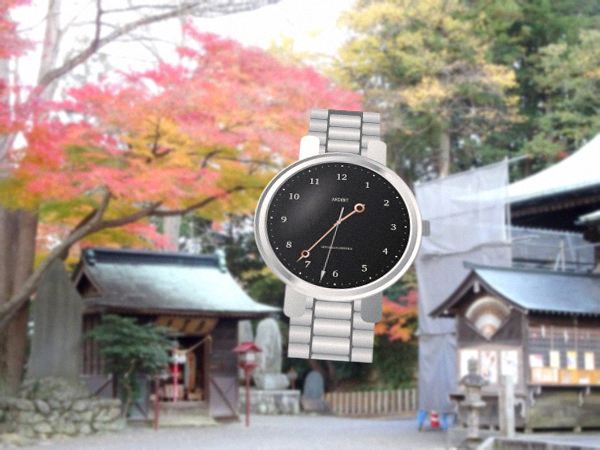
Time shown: 1:36:32
